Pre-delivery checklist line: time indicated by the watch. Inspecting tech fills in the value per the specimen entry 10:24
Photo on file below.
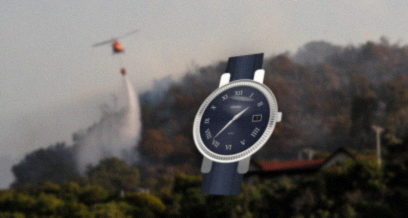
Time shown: 1:37
